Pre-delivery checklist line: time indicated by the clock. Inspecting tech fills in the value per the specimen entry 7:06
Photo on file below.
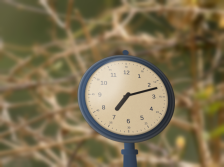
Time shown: 7:12
